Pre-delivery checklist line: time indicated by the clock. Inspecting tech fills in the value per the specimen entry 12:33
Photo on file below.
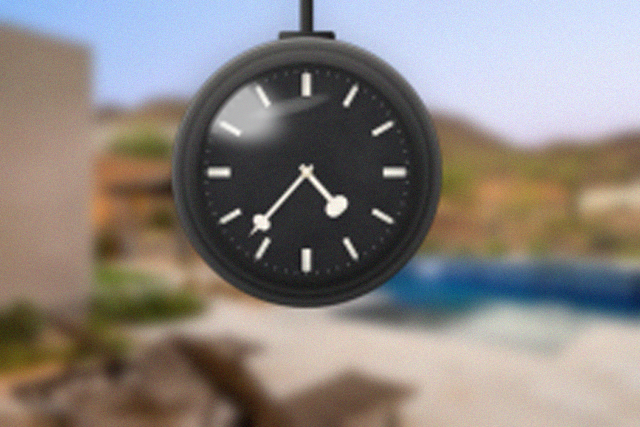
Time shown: 4:37
